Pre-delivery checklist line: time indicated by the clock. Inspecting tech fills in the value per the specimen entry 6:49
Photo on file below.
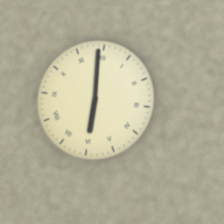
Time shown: 5:59
